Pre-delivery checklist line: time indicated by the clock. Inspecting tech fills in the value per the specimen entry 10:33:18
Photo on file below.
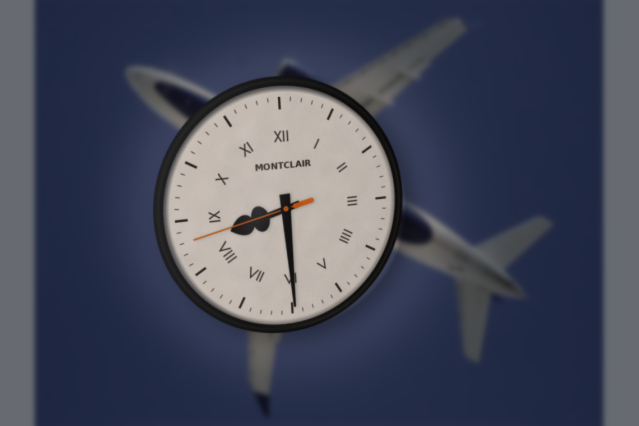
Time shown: 8:29:43
